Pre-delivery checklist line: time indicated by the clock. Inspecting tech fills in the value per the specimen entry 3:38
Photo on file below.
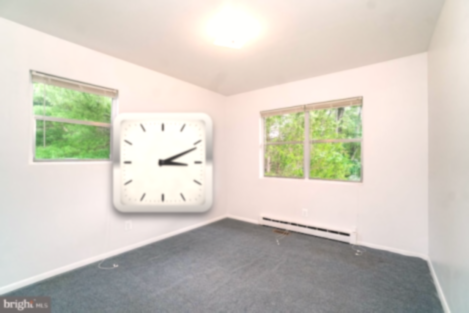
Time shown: 3:11
